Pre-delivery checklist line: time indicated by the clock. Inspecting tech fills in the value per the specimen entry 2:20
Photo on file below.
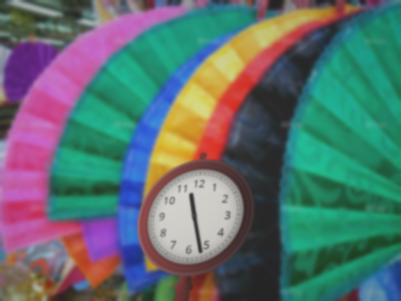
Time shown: 11:27
